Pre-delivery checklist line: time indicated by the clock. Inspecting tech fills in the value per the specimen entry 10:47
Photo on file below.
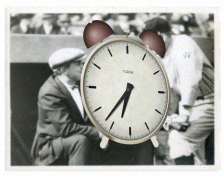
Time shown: 6:37
